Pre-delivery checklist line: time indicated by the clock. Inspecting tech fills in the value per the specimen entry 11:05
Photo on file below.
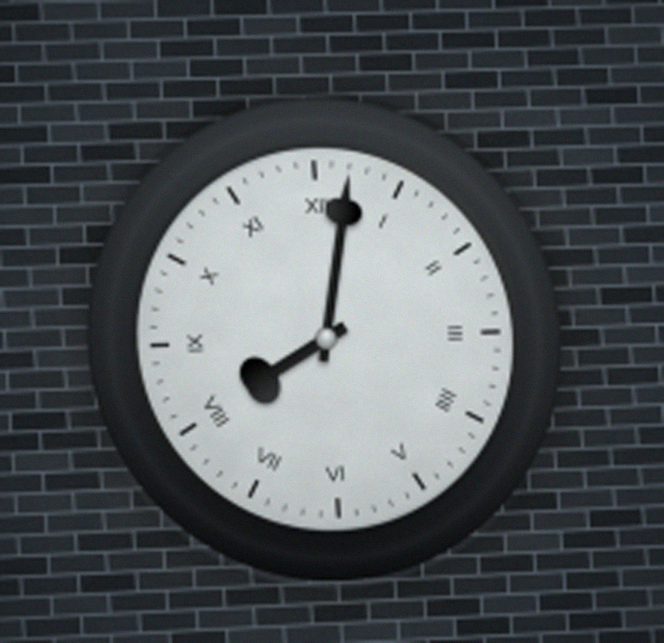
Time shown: 8:02
